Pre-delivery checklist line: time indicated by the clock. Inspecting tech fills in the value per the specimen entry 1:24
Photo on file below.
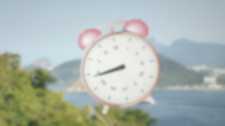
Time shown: 8:44
